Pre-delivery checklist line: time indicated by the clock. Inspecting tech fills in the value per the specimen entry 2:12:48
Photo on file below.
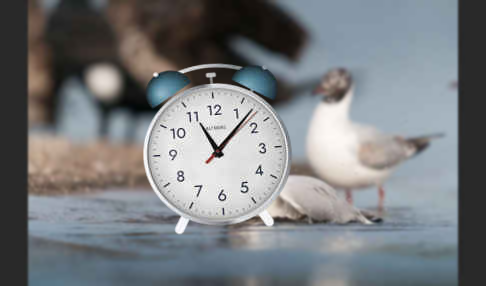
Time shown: 11:07:08
